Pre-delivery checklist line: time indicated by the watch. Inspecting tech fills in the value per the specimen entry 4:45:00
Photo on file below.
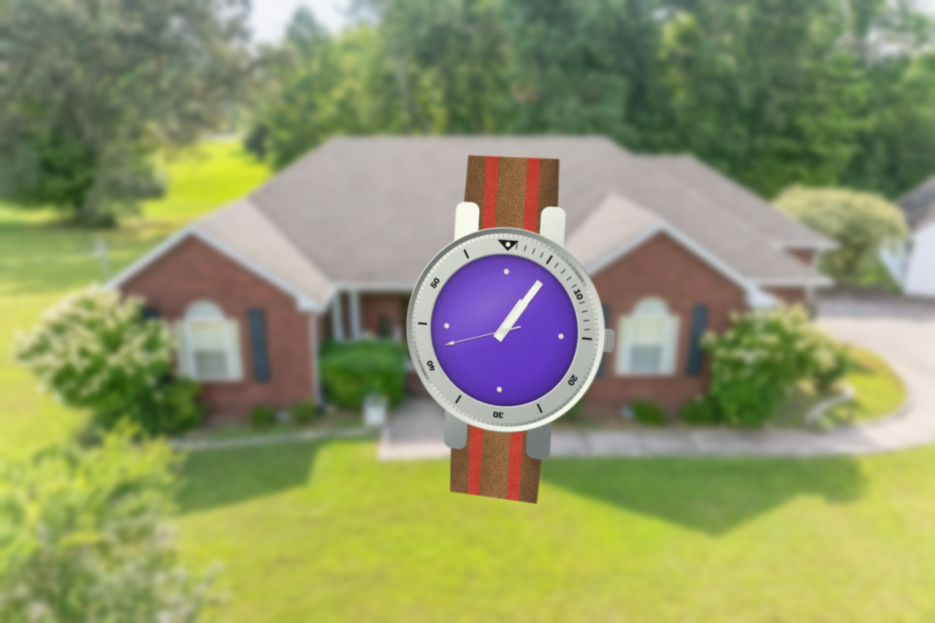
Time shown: 1:05:42
